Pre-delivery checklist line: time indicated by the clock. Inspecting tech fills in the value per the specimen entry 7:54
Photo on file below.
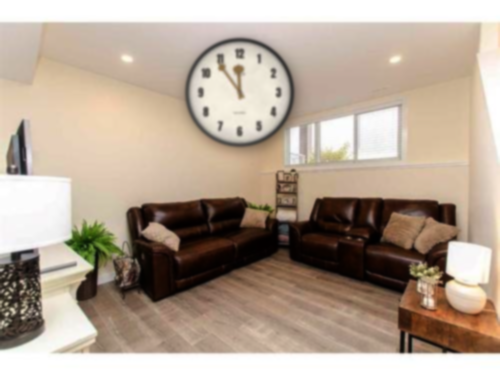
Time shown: 11:54
